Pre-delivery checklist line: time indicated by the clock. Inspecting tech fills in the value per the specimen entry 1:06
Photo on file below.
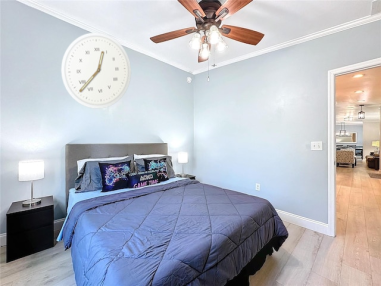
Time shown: 12:38
